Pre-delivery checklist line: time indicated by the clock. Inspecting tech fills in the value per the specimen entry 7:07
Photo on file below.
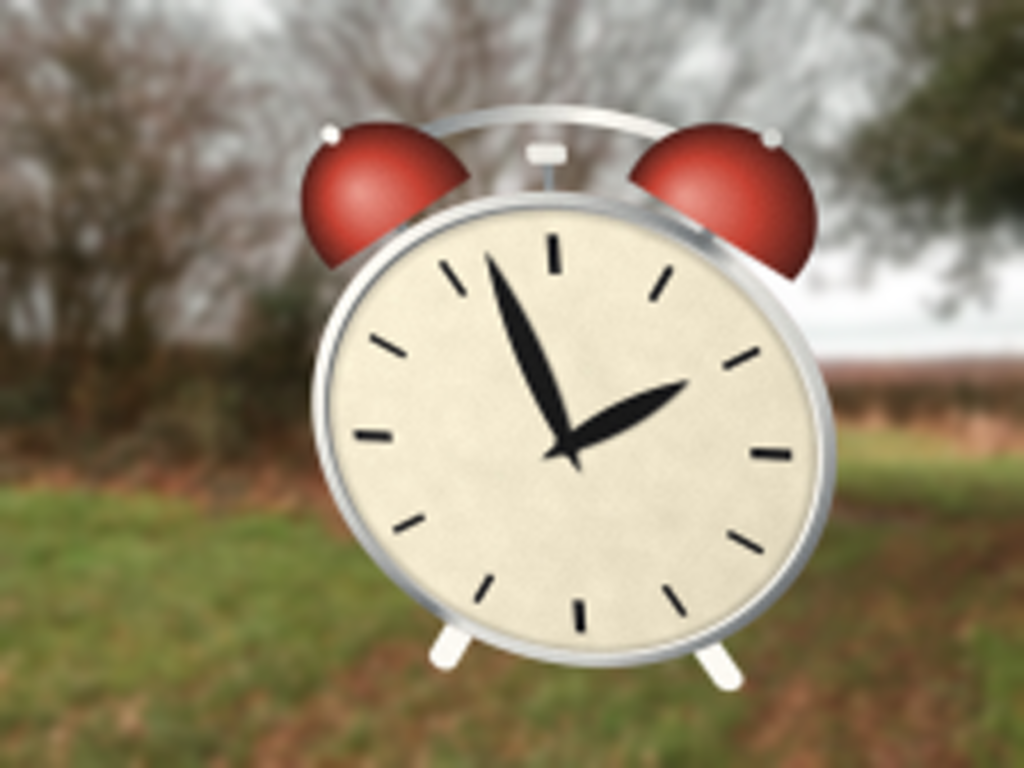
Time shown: 1:57
